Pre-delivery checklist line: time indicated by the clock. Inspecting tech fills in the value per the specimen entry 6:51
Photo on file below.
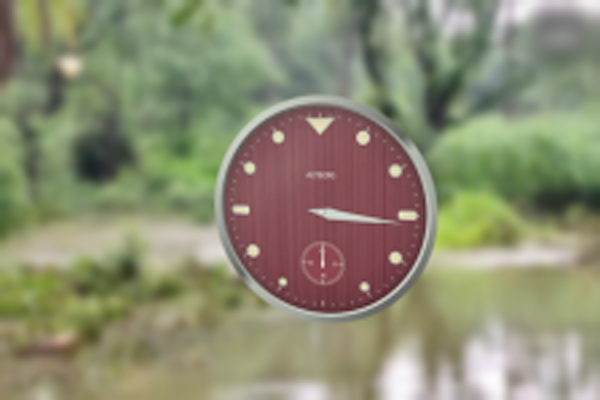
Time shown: 3:16
